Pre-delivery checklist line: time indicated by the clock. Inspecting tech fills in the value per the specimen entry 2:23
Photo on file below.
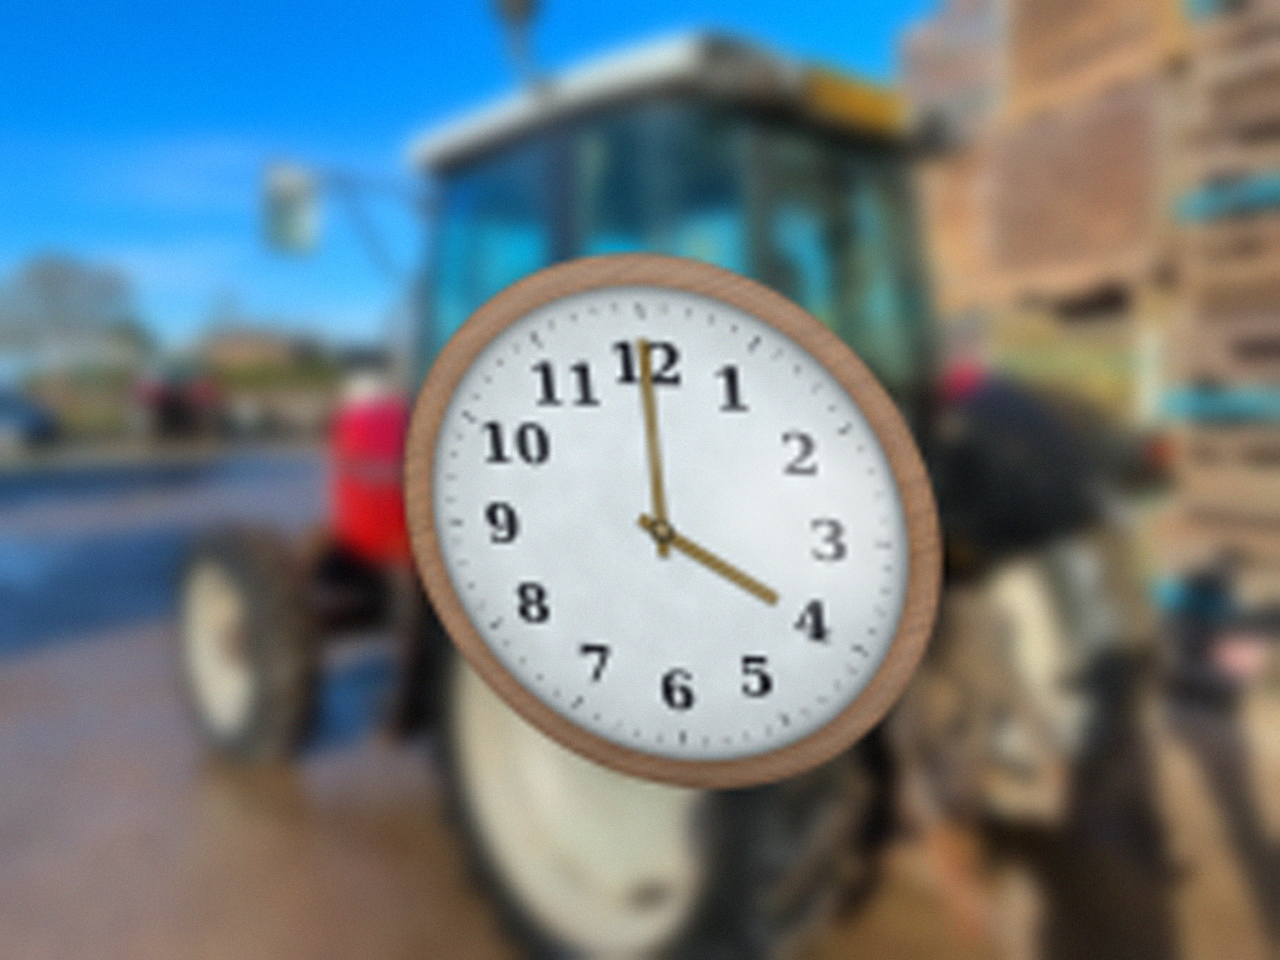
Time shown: 4:00
